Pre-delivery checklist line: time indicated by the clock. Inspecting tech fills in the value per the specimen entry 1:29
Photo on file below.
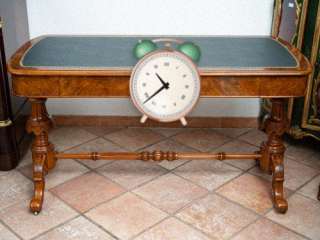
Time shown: 10:38
